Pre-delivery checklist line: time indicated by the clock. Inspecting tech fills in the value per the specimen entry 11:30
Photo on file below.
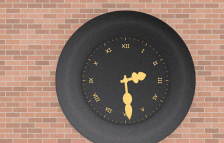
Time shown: 2:29
